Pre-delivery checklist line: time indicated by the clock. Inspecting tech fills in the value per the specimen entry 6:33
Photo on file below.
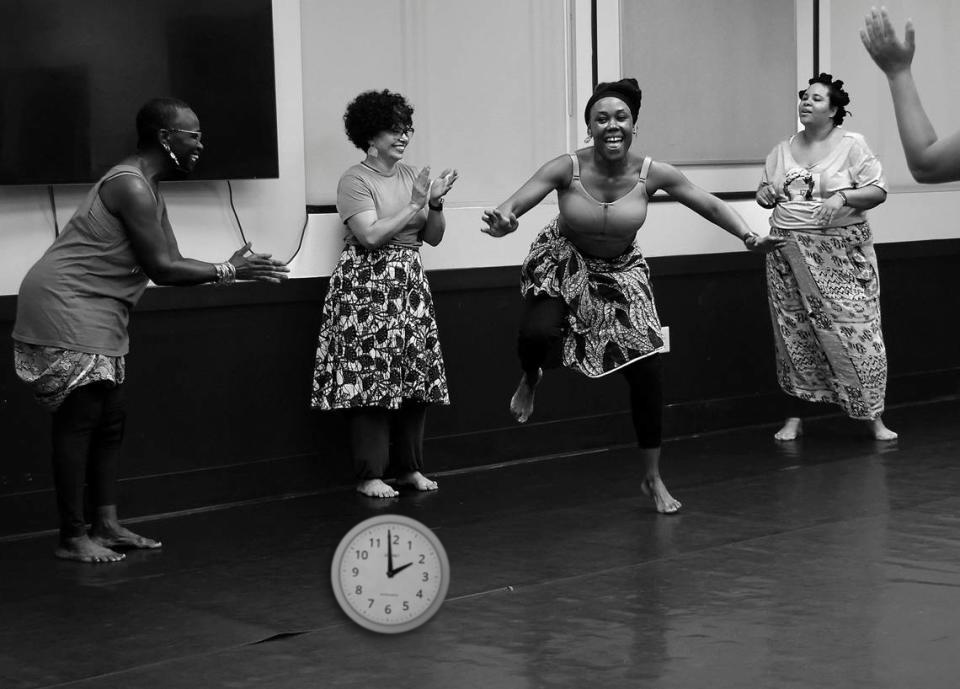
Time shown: 1:59
